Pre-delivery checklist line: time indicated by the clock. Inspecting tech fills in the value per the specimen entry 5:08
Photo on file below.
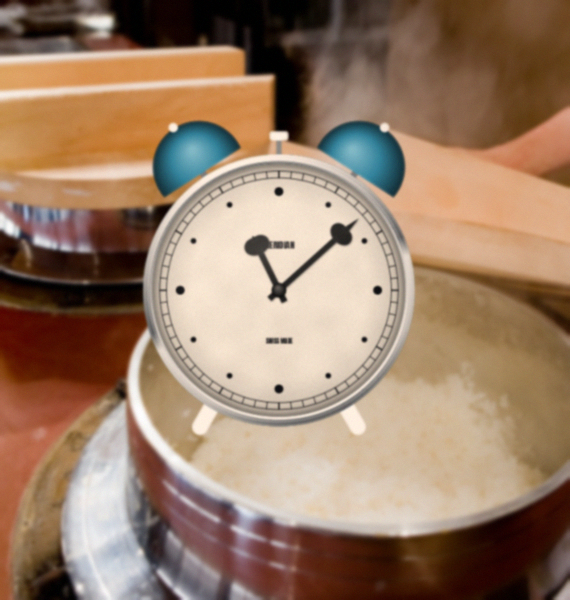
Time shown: 11:08
